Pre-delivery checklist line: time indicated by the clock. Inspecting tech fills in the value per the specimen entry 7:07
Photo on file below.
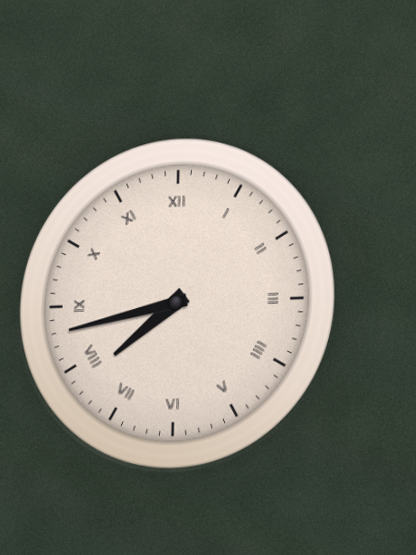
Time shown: 7:43
